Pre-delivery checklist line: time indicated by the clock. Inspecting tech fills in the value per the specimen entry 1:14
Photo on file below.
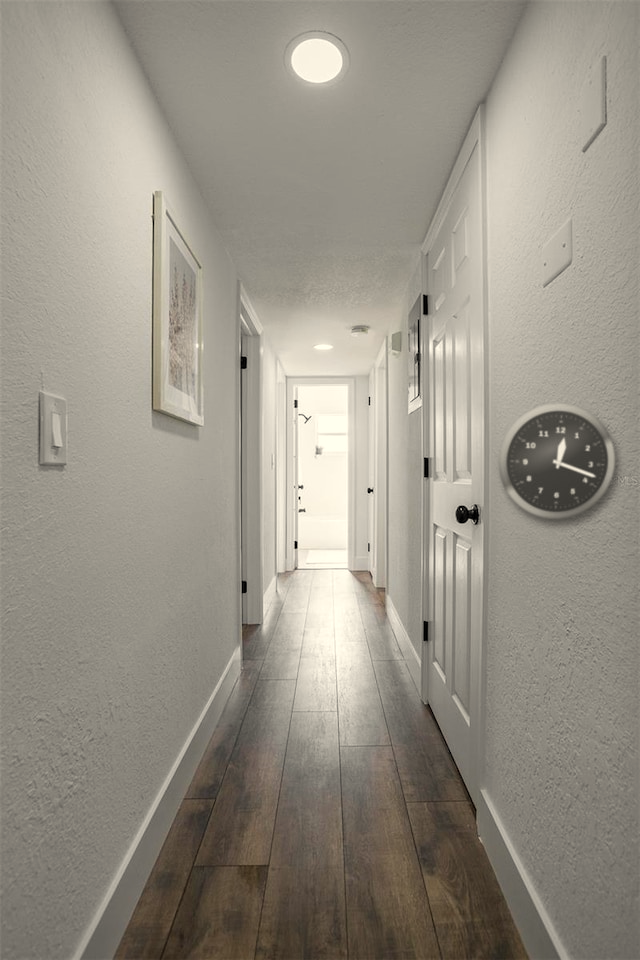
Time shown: 12:18
